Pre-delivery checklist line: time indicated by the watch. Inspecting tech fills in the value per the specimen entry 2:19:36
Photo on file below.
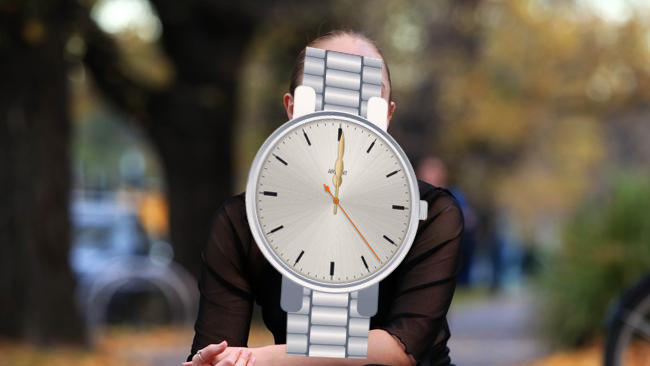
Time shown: 12:00:23
